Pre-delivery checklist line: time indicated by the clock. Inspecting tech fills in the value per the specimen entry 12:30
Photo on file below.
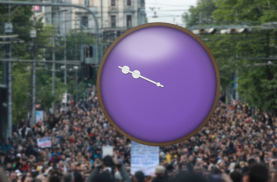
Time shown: 9:49
